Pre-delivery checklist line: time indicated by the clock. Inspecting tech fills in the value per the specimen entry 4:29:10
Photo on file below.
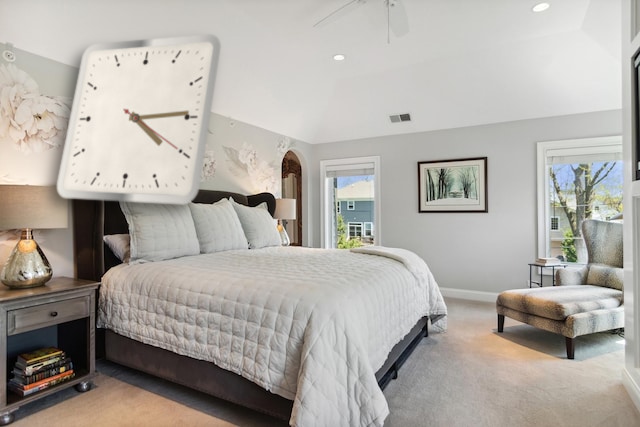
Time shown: 4:14:20
